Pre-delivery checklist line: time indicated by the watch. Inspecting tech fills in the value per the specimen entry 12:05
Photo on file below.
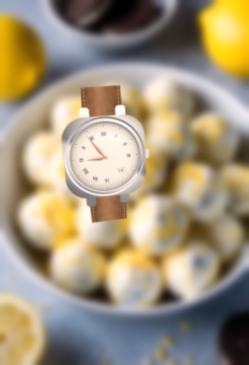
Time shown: 8:54
